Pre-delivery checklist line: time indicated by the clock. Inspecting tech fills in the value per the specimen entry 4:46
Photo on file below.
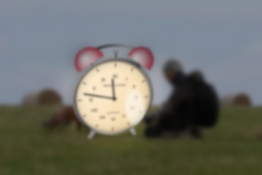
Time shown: 11:47
